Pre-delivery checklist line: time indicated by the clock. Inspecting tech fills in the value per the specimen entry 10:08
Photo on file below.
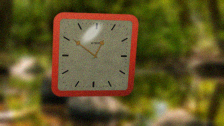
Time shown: 12:51
